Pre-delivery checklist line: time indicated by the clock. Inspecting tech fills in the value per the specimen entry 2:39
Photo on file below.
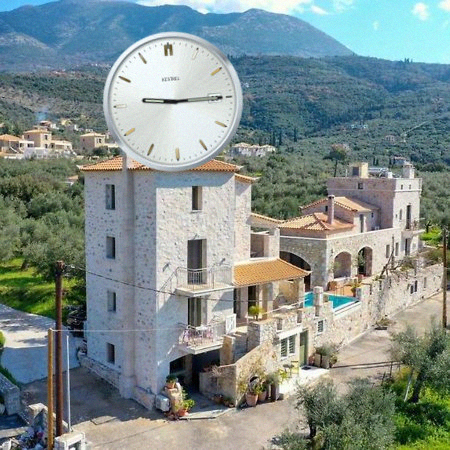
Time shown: 9:15
